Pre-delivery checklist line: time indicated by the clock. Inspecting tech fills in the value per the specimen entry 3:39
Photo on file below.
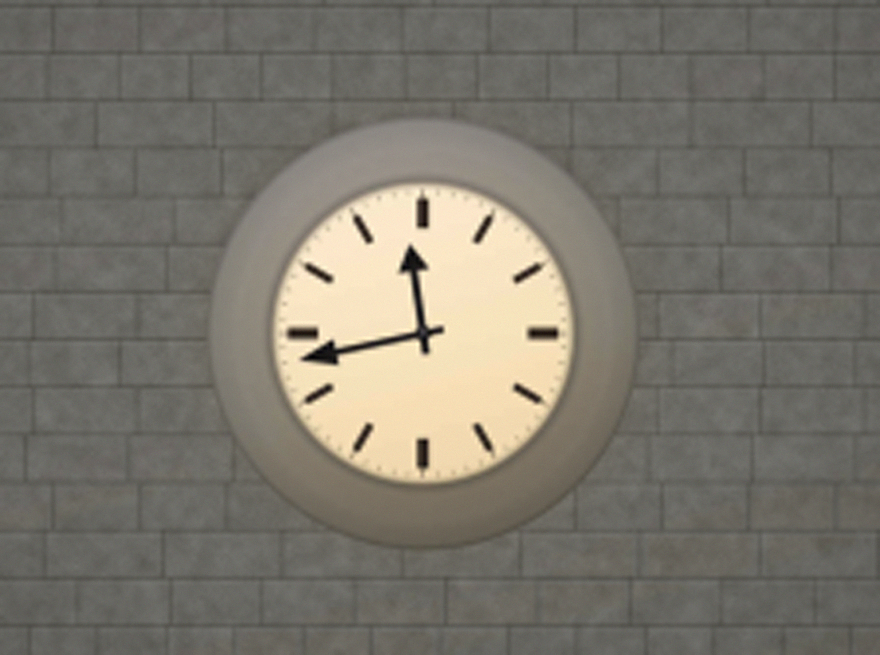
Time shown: 11:43
